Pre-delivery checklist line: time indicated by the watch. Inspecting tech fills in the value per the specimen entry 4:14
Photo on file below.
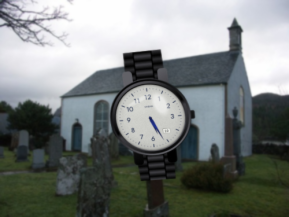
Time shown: 5:26
